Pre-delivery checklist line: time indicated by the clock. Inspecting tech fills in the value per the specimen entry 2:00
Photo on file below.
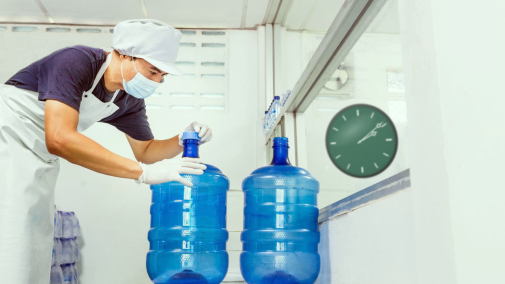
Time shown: 2:09
